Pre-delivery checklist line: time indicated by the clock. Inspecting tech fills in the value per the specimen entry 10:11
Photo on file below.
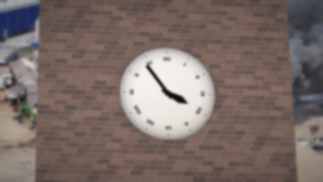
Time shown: 3:54
